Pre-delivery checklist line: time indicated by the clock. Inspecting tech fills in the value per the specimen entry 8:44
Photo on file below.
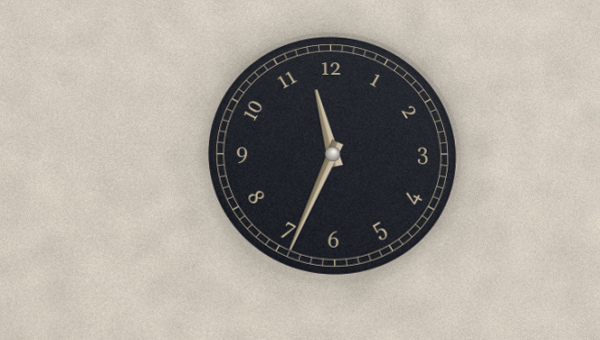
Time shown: 11:34
